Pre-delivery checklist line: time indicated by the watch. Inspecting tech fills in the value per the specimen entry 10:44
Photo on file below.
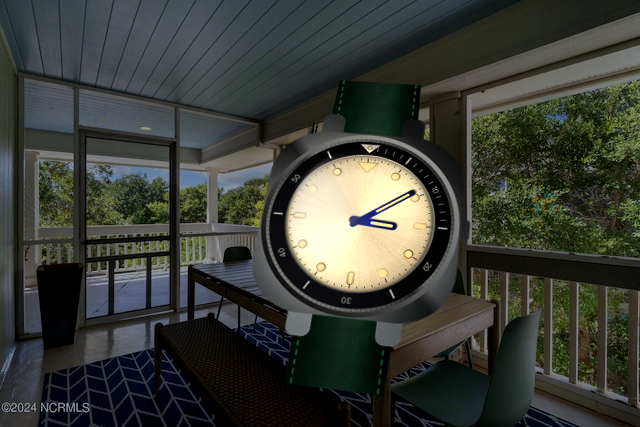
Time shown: 3:09
